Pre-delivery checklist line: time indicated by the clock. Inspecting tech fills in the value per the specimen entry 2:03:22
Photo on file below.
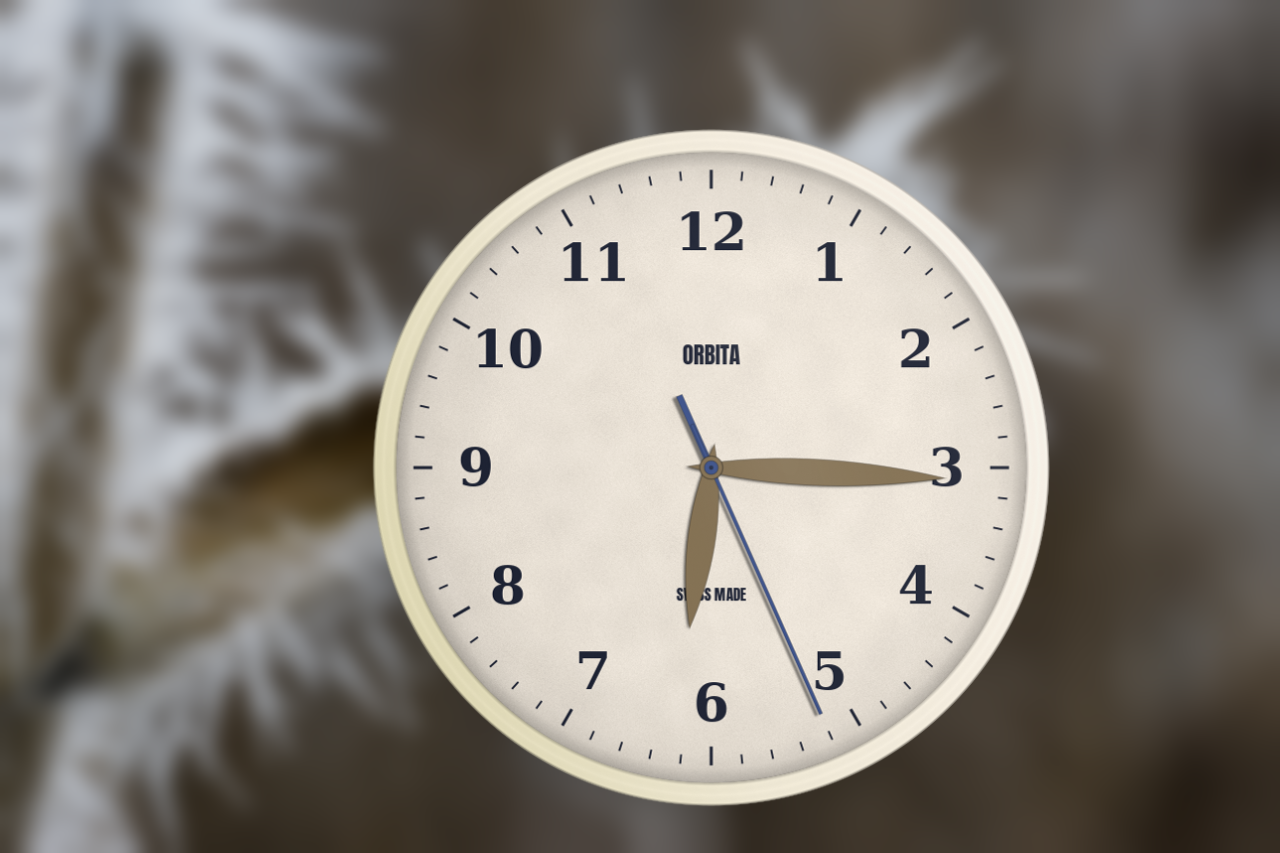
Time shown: 6:15:26
